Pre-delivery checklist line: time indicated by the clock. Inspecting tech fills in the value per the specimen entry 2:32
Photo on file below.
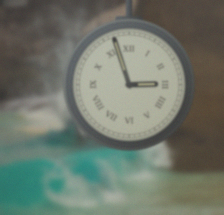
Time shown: 2:57
